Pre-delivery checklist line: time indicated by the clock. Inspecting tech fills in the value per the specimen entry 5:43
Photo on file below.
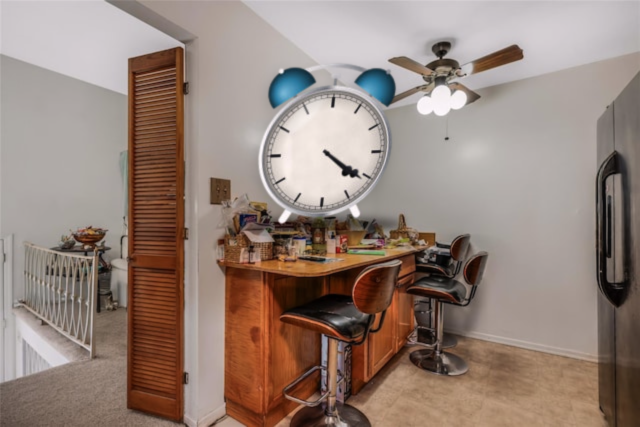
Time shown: 4:21
